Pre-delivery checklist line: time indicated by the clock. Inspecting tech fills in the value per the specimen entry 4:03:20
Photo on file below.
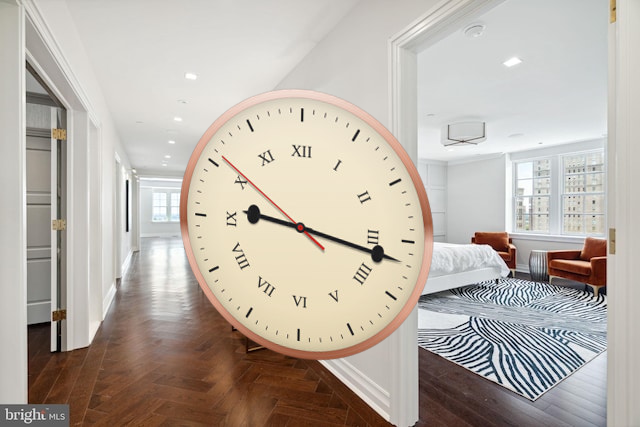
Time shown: 9:16:51
